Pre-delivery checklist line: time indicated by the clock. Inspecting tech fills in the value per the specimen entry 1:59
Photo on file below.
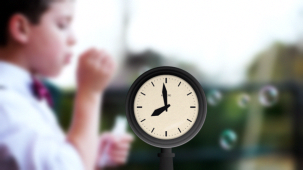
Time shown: 7:59
